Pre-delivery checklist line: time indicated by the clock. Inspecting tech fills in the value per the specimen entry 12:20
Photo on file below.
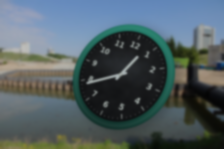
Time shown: 12:39
